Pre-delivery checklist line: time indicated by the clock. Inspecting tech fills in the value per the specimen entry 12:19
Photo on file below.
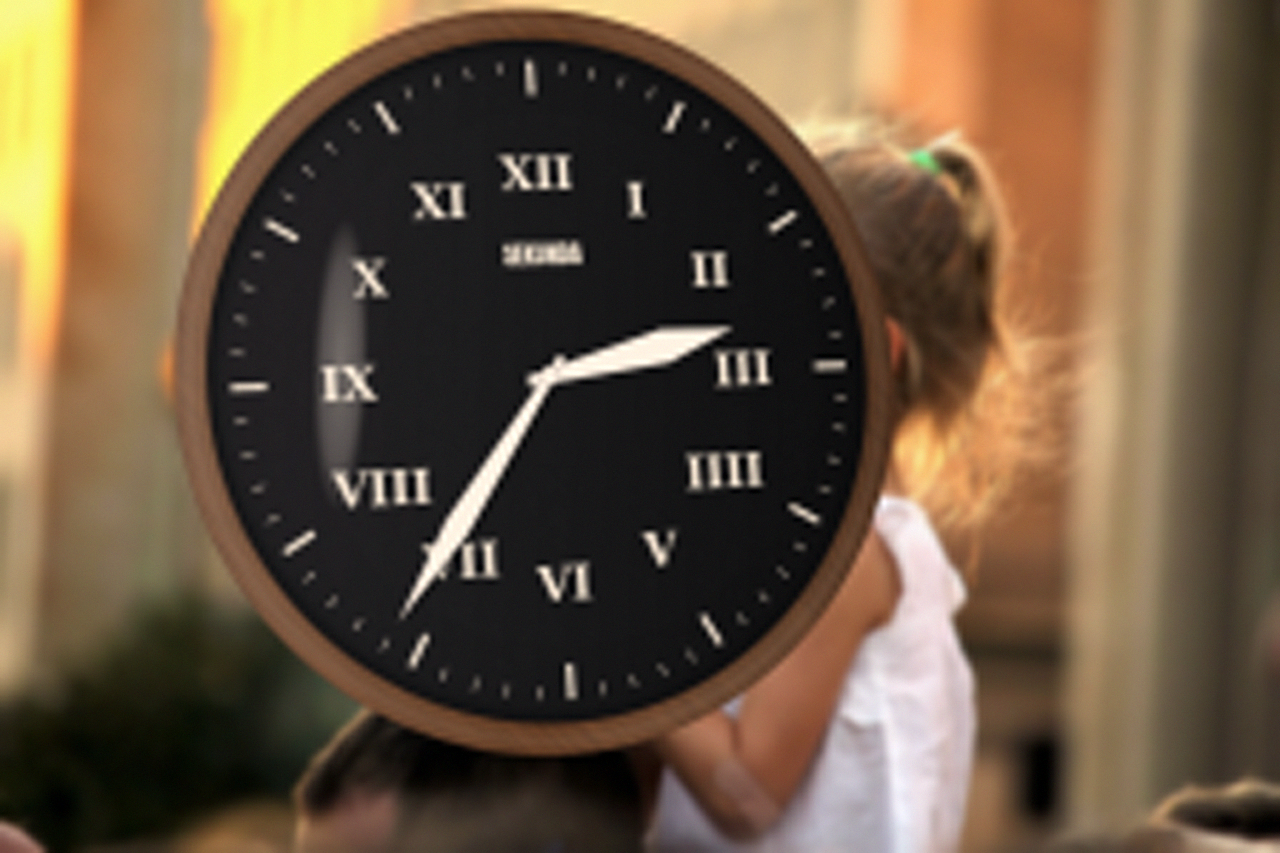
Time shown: 2:36
